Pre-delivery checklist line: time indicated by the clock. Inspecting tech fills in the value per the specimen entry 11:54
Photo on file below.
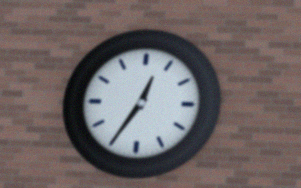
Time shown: 12:35
